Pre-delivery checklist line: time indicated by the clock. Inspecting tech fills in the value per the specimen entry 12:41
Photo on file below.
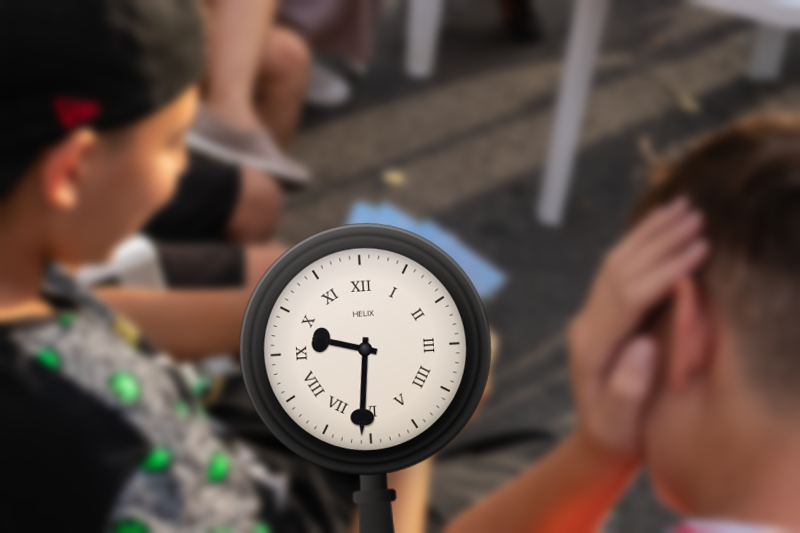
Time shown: 9:31
